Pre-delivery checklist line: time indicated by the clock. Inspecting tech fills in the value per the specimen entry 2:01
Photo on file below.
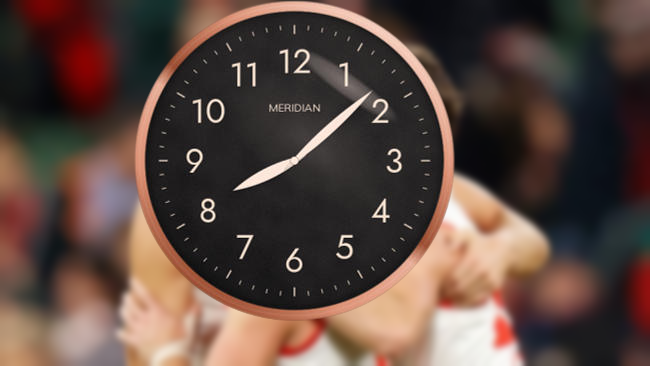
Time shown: 8:08
